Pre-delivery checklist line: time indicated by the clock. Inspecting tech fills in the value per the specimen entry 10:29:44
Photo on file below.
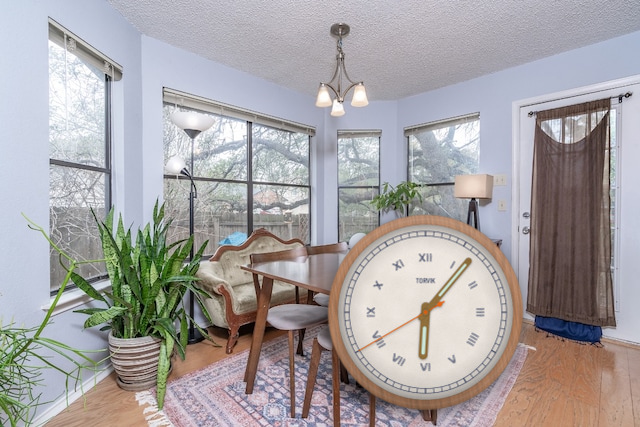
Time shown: 6:06:40
